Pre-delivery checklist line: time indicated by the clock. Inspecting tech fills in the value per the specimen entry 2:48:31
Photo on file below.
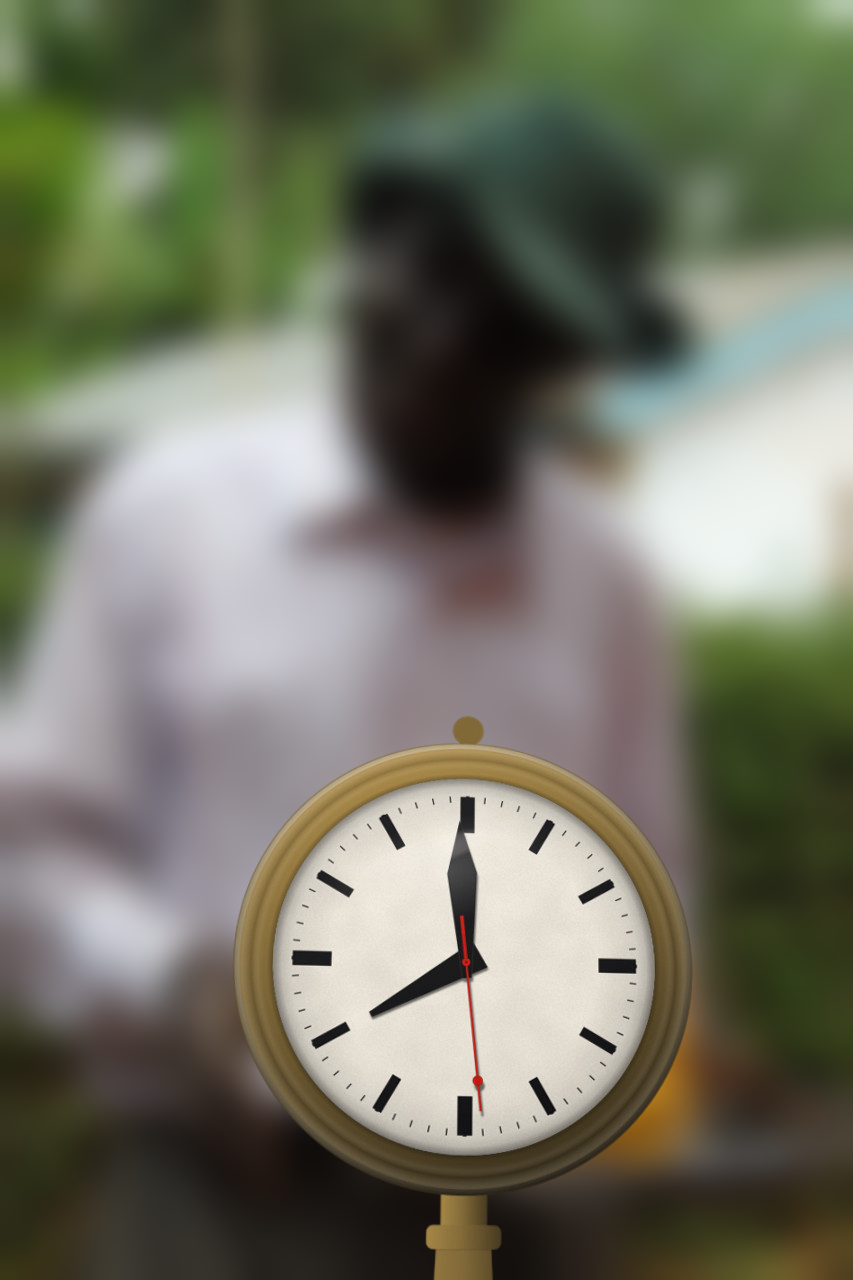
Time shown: 7:59:29
